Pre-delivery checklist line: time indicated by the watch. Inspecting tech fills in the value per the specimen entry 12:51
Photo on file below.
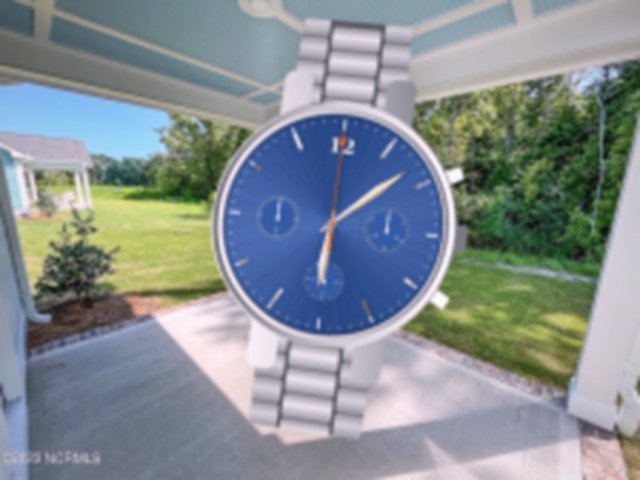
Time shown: 6:08
